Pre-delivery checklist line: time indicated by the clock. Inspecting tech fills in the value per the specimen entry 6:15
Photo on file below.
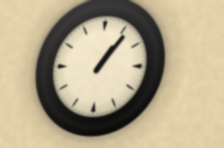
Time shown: 1:06
